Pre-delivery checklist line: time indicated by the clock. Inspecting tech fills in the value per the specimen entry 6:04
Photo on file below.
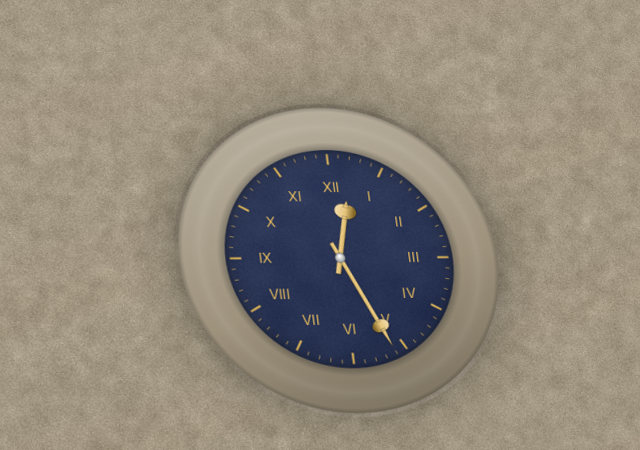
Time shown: 12:26
